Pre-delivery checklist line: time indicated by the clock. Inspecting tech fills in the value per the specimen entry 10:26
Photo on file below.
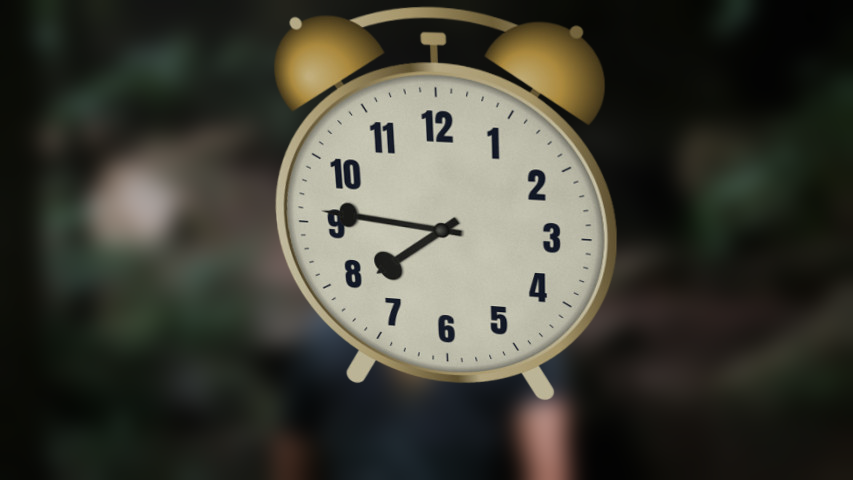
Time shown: 7:46
